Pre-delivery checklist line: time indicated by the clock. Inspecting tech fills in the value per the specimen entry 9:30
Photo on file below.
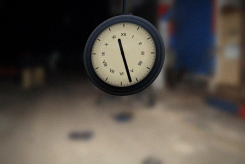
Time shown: 11:27
